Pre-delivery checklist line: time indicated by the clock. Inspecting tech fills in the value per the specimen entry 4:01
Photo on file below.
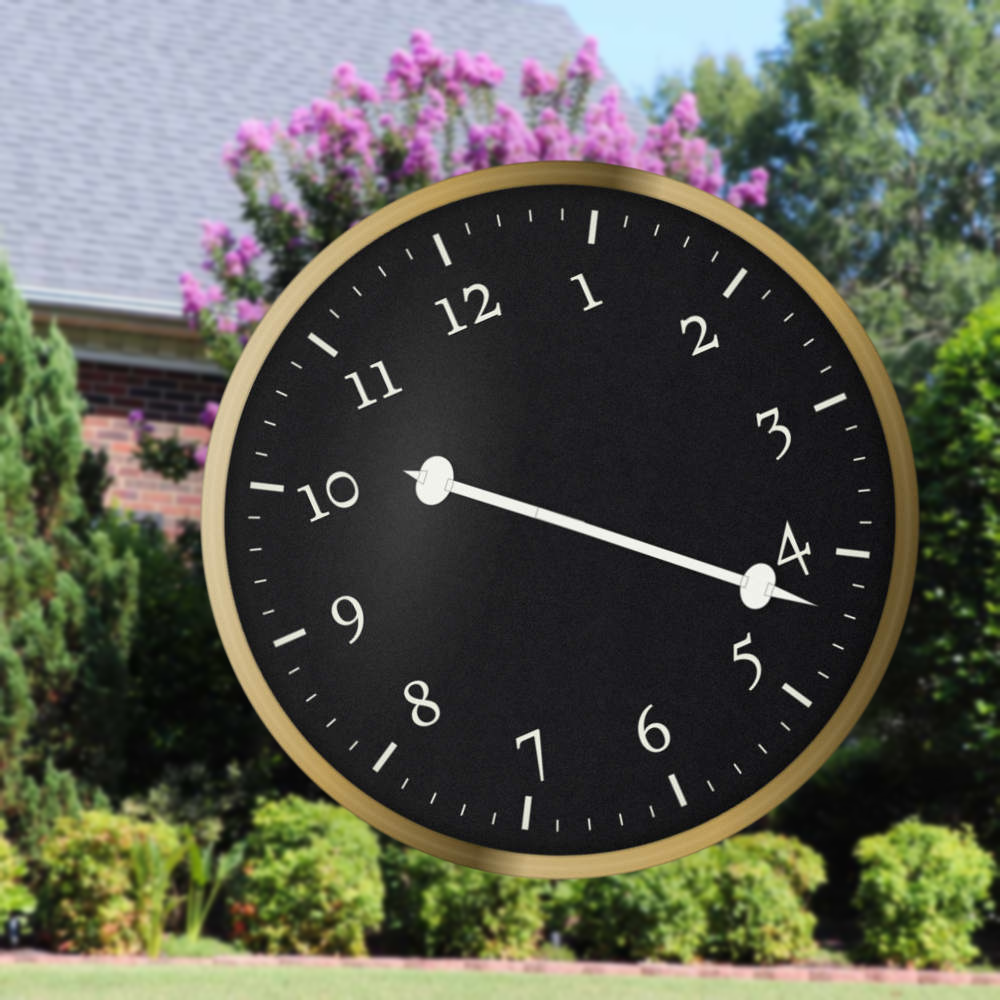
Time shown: 10:22
